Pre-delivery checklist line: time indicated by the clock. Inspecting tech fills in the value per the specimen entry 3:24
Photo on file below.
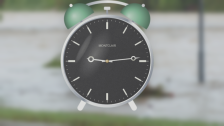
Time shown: 9:14
